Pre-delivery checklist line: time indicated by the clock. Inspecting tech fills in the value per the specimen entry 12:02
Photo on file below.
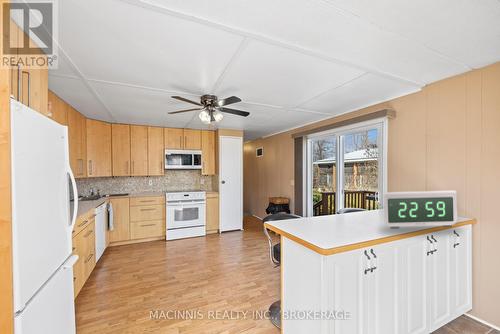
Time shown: 22:59
